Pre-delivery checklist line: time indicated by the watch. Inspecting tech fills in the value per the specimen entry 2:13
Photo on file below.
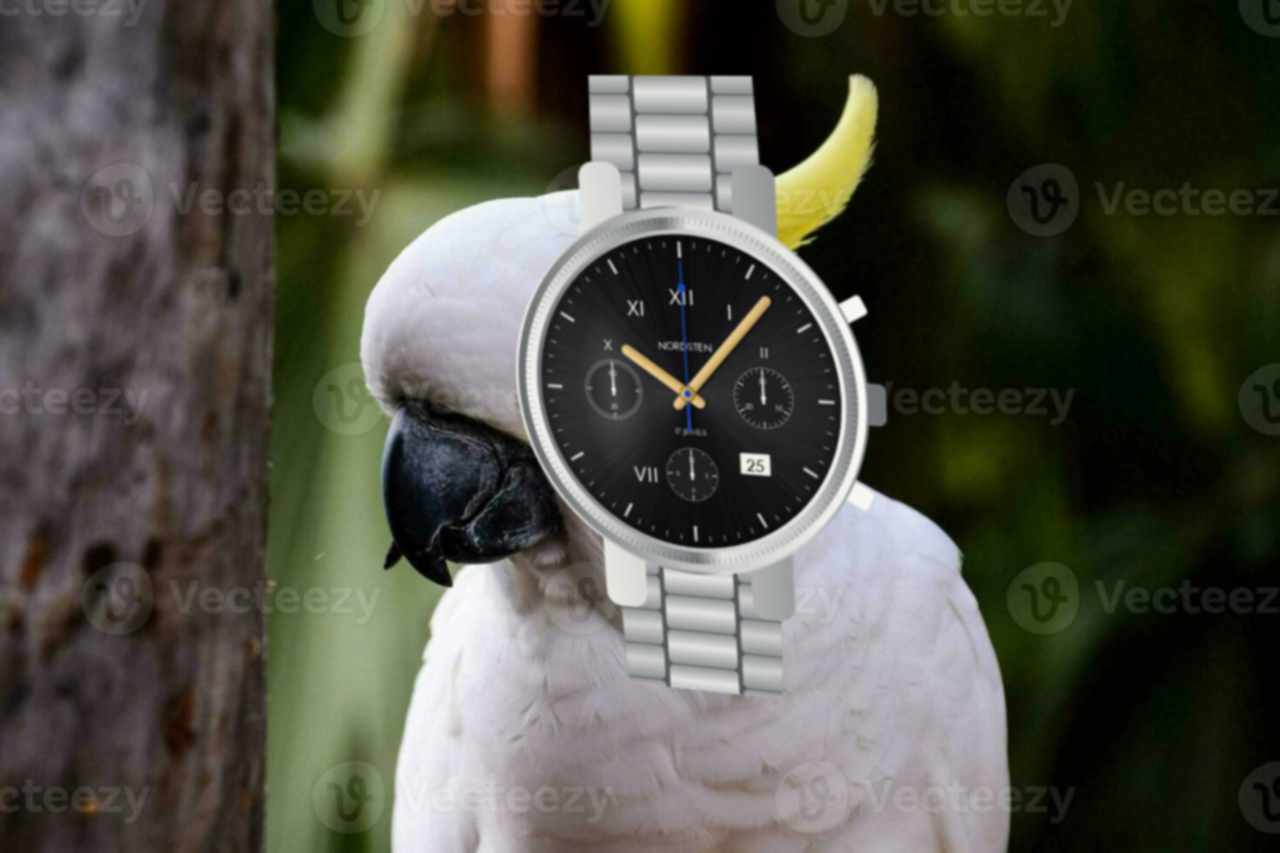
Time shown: 10:07
